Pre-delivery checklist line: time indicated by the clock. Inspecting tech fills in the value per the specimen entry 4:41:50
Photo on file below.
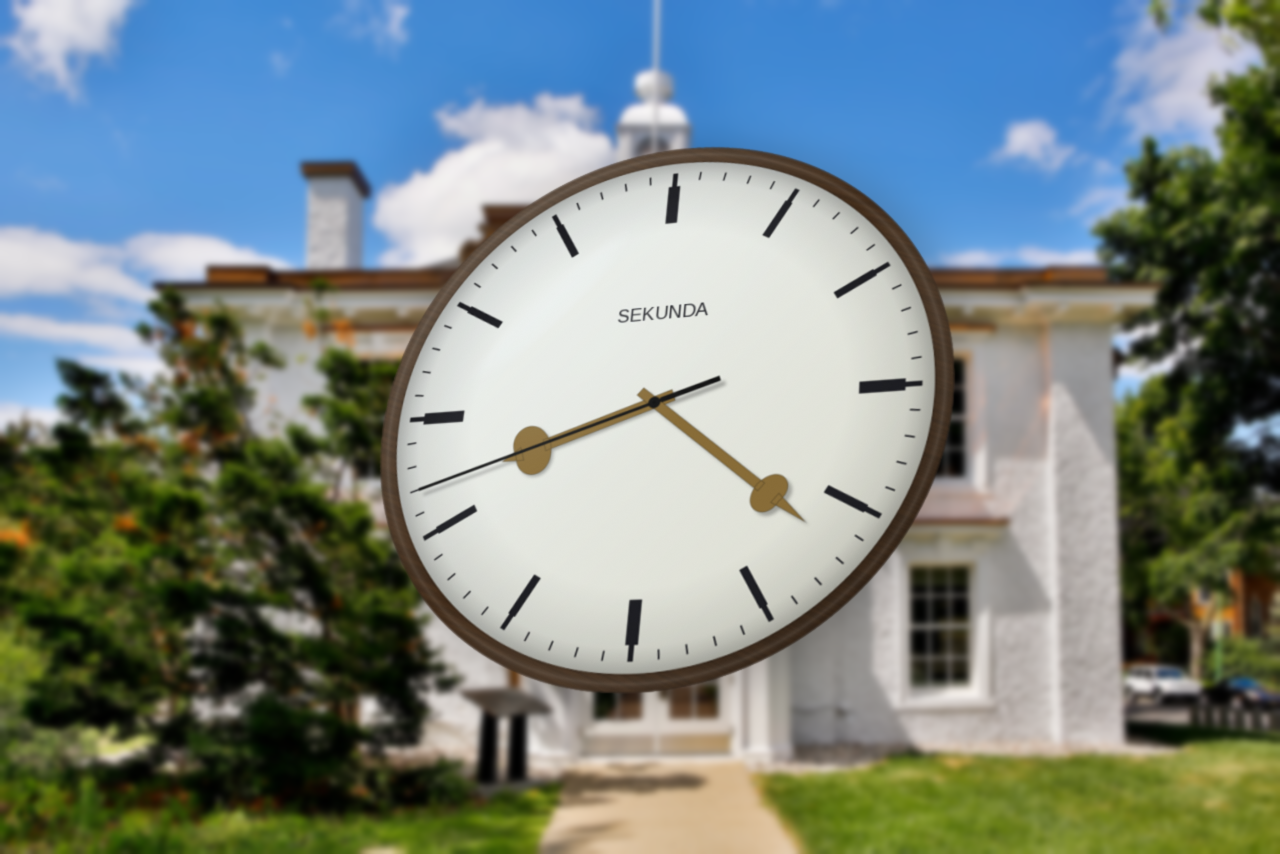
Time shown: 8:21:42
